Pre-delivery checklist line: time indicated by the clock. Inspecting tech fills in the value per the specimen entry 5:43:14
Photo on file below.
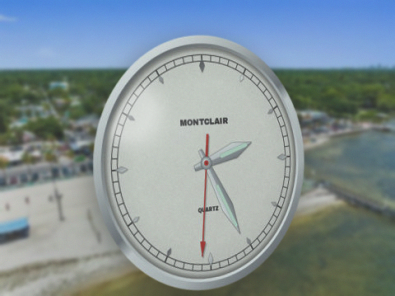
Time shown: 2:25:31
